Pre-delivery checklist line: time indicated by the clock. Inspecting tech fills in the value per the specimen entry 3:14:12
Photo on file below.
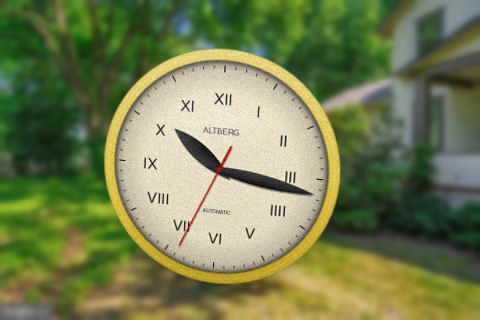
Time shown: 10:16:34
